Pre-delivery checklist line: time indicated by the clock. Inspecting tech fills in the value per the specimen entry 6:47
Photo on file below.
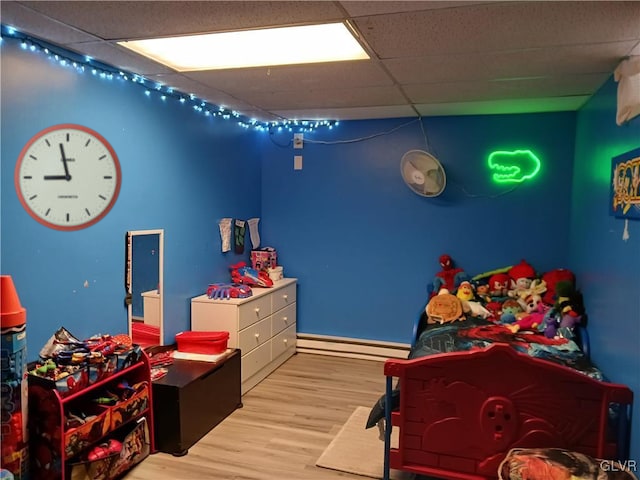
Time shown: 8:58
